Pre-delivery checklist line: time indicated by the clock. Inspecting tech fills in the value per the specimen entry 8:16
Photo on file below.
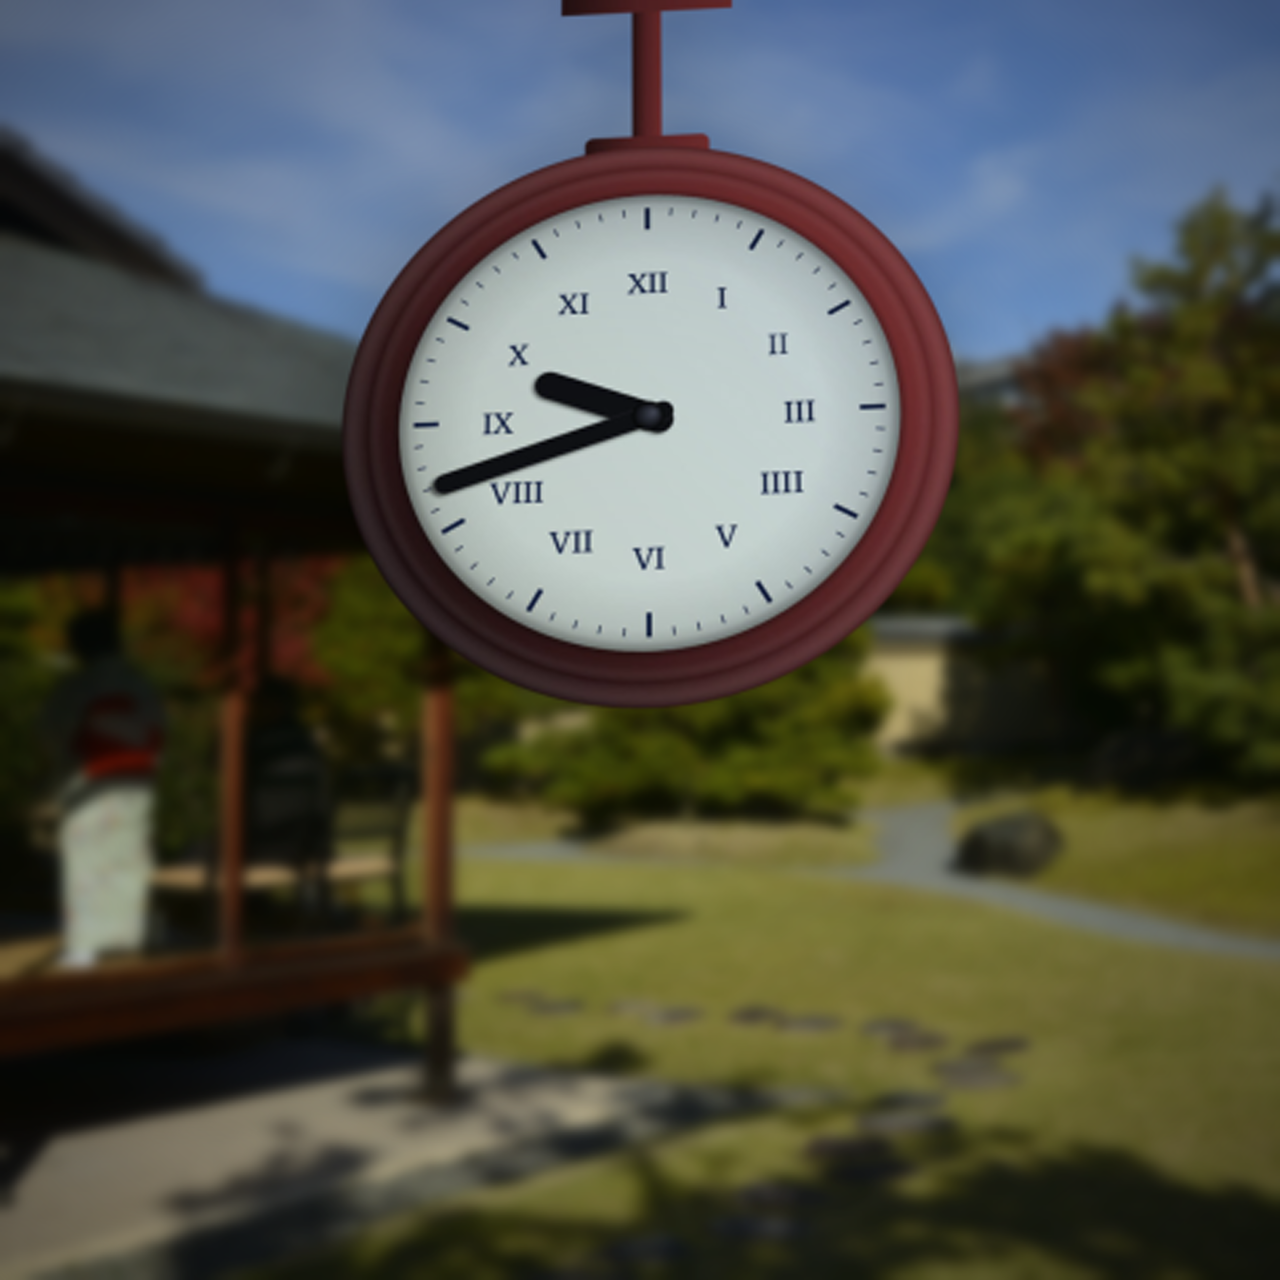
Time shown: 9:42
